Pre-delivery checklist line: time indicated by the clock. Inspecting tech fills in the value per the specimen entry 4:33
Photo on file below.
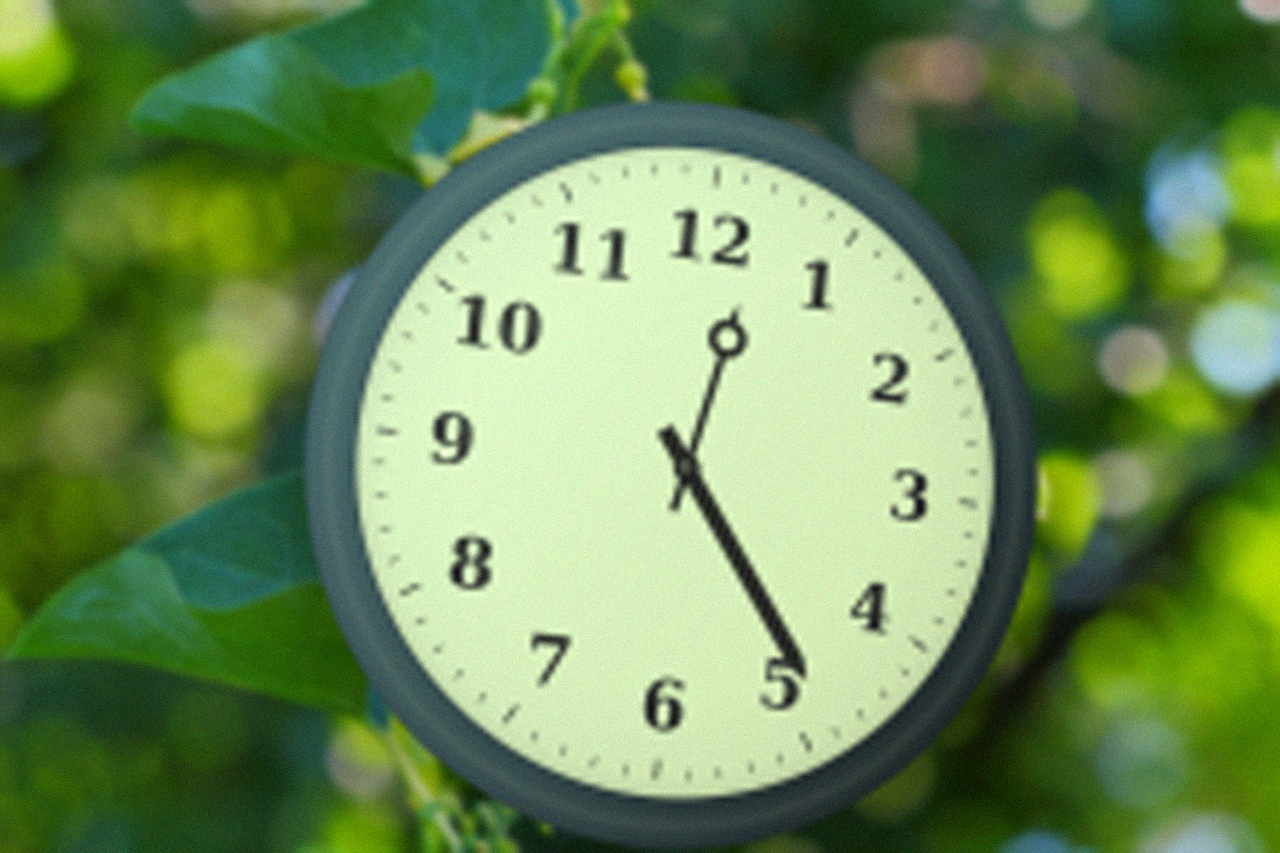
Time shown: 12:24
